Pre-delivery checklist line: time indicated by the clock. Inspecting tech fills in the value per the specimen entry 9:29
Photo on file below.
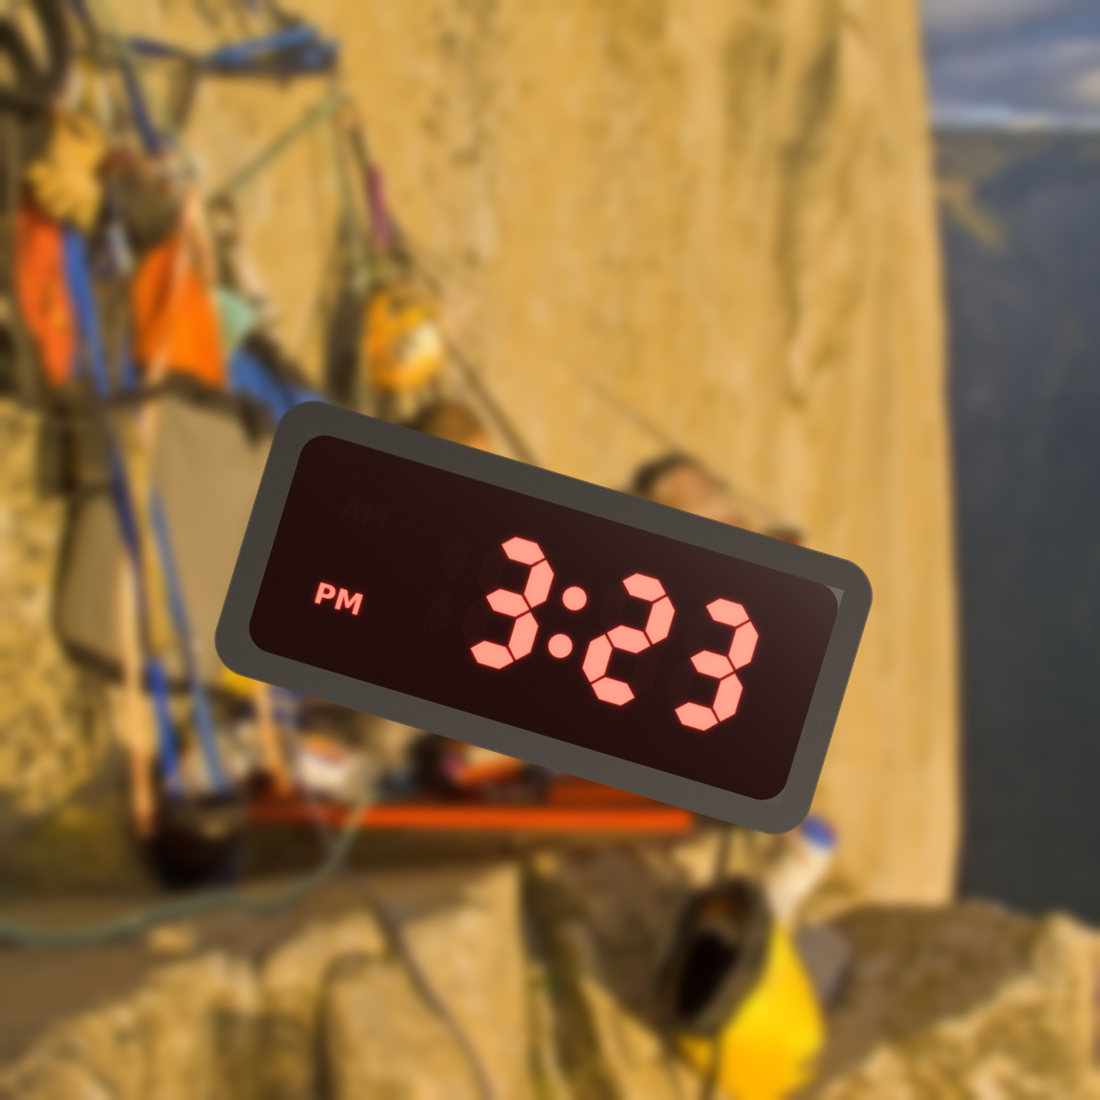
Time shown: 3:23
